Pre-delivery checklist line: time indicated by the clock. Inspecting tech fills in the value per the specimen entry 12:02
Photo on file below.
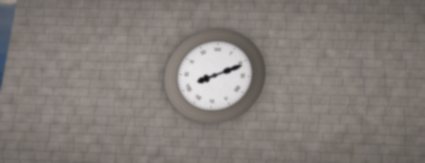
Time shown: 8:11
